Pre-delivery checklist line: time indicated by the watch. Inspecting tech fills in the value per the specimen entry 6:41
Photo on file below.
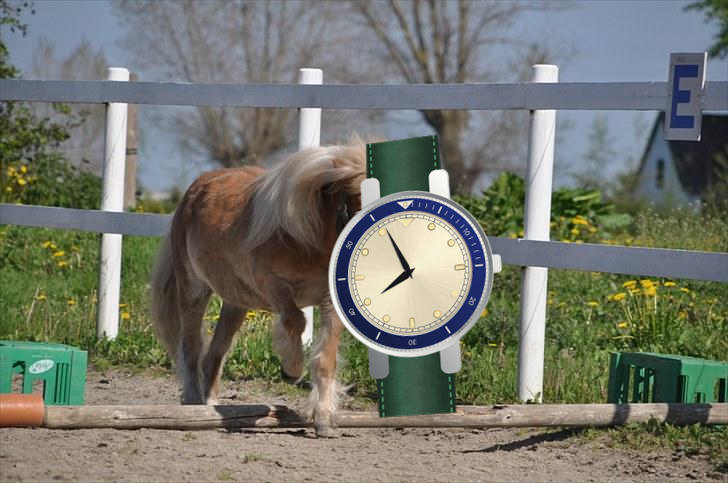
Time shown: 7:56
